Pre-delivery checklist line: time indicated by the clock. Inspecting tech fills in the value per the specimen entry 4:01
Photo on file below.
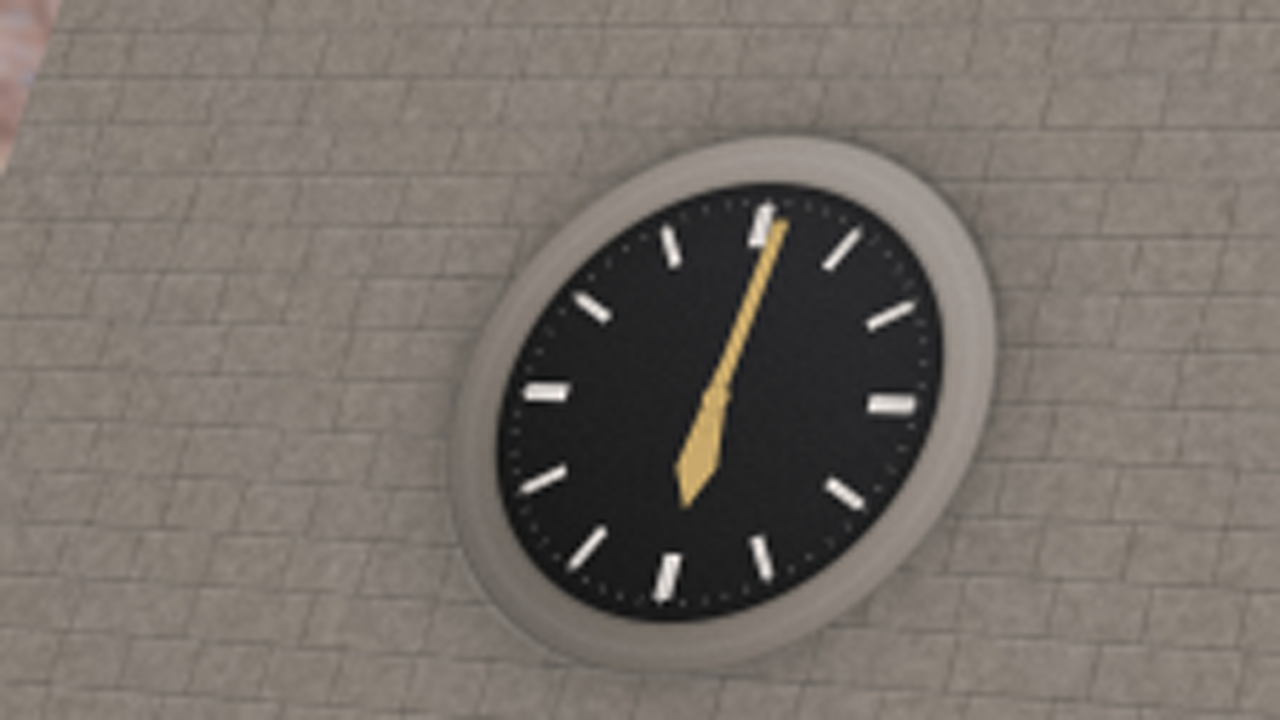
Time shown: 6:01
